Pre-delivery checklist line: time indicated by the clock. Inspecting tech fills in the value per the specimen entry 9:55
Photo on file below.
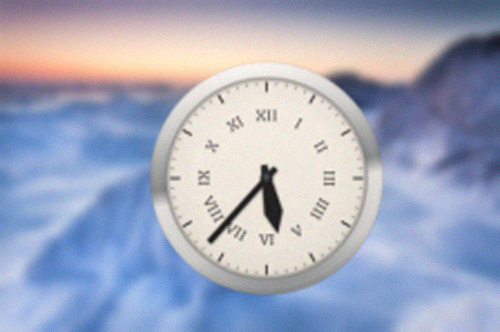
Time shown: 5:37
